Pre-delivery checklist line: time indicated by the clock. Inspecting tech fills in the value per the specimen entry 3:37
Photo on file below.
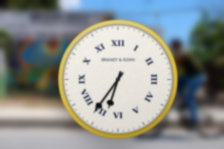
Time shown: 6:36
